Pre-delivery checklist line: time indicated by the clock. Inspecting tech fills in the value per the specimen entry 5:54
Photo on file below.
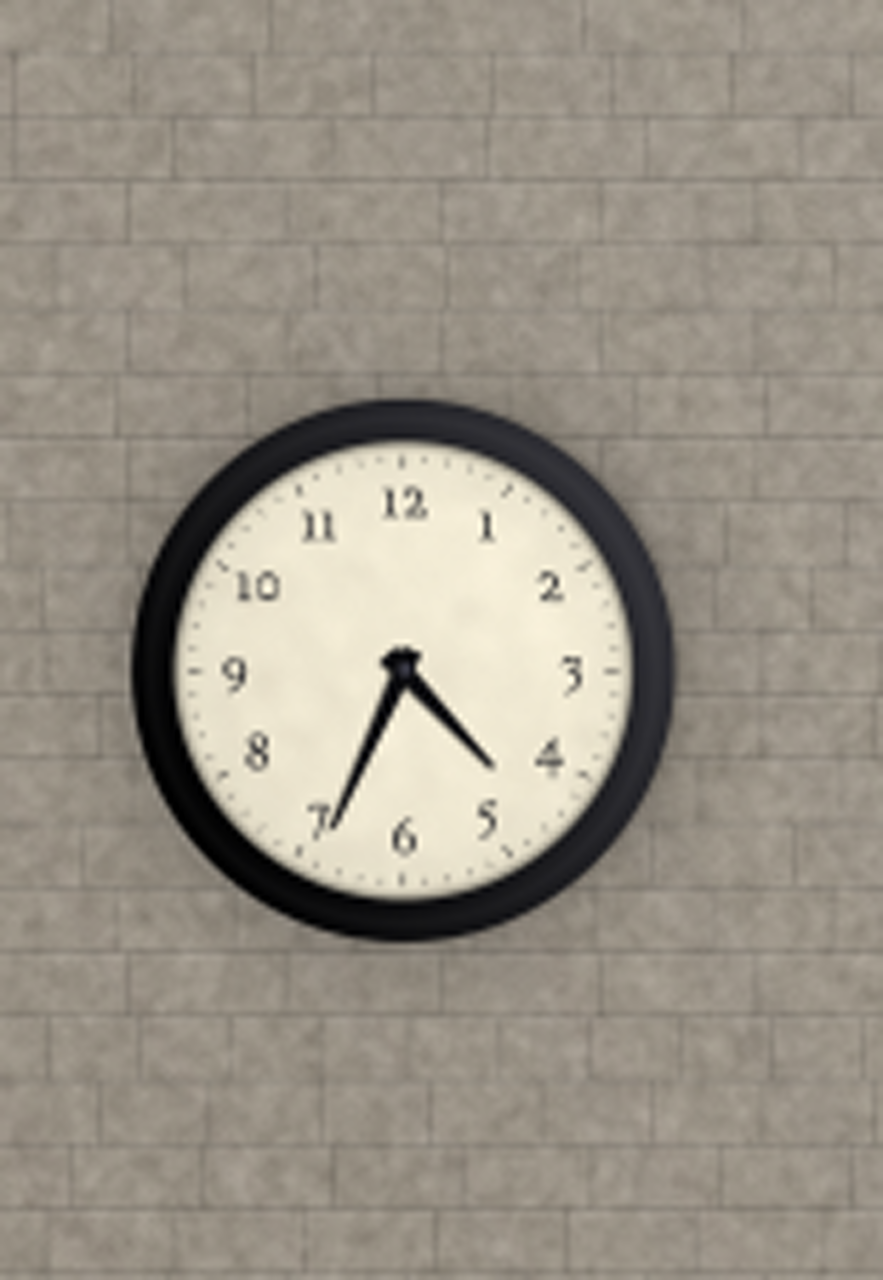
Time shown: 4:34
